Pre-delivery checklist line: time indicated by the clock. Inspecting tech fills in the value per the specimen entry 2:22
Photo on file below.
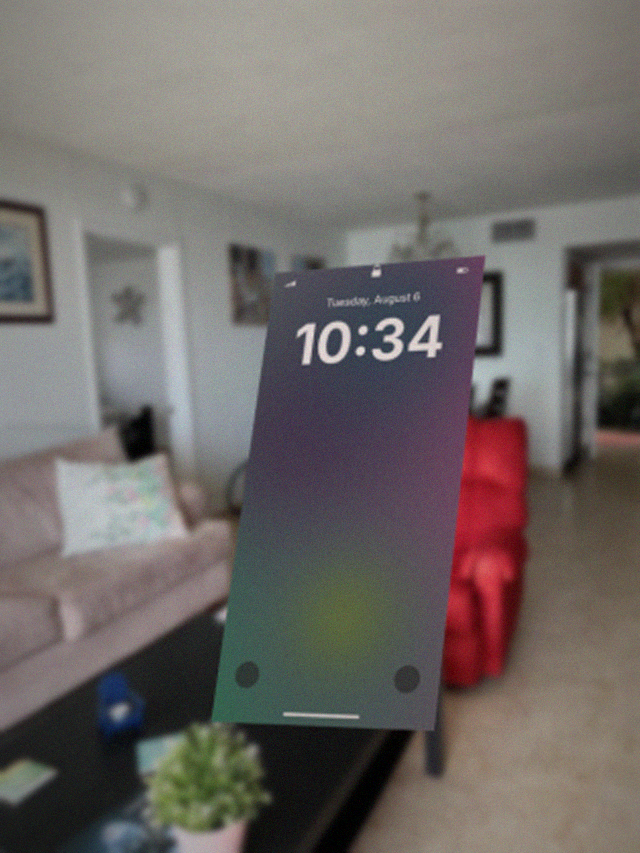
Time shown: 10:34
